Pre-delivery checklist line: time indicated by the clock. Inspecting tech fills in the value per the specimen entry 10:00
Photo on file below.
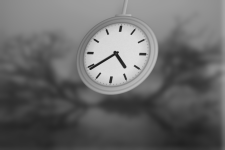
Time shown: 4:39
